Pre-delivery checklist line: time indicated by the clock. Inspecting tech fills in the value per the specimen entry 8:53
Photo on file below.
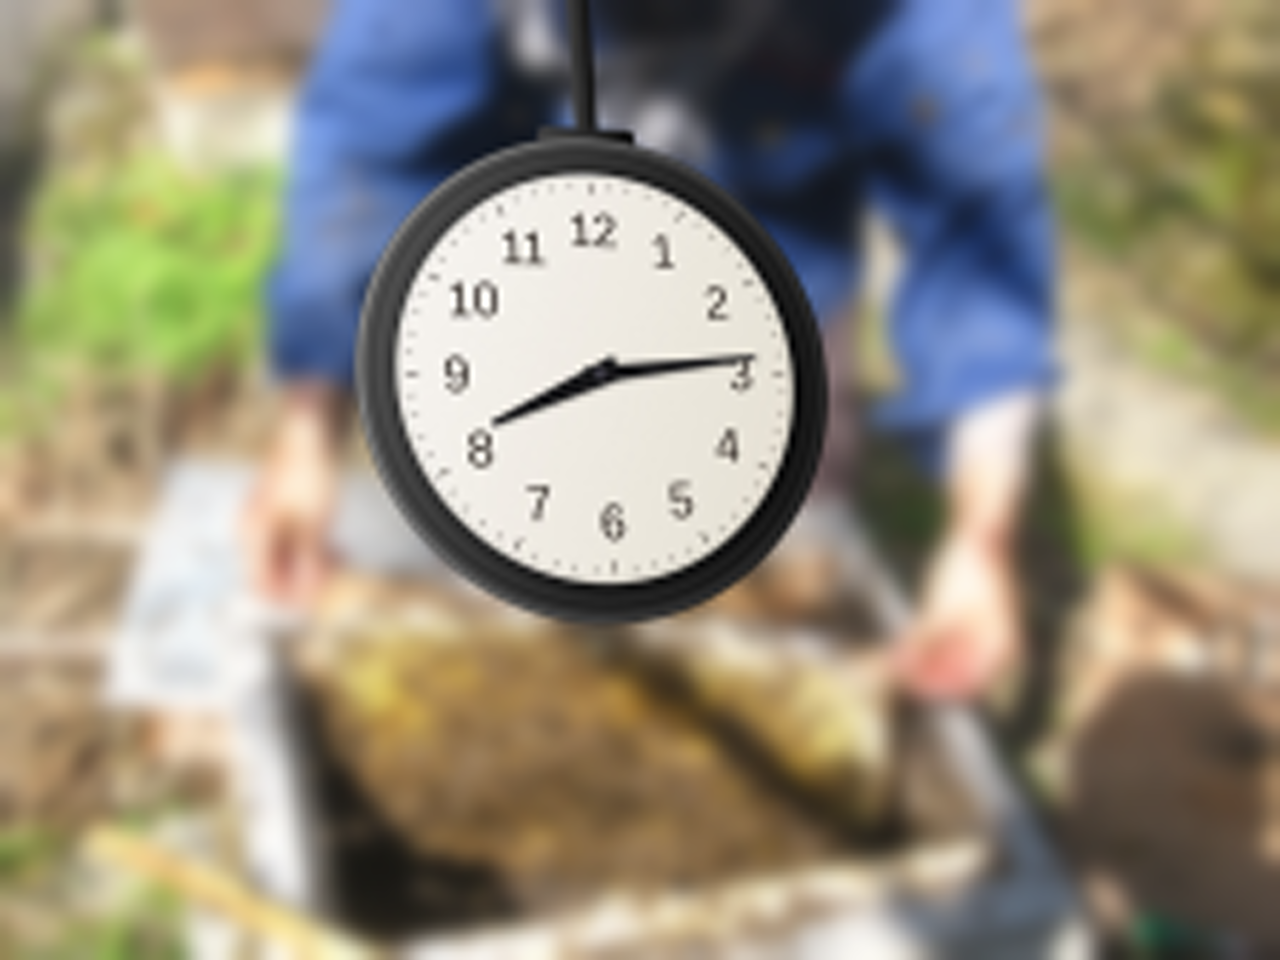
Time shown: 8:14
